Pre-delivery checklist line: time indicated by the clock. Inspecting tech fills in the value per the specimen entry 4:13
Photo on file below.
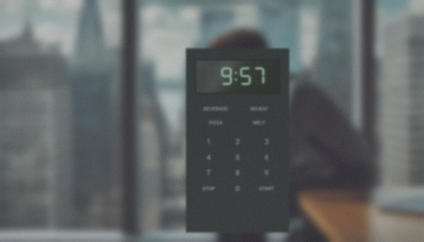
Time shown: 9:57
